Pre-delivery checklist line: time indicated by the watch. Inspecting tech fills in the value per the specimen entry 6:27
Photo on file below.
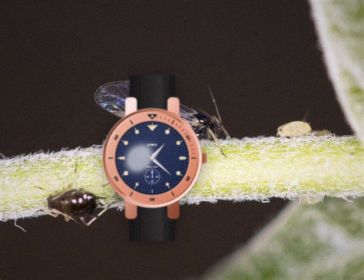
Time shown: 1:22
